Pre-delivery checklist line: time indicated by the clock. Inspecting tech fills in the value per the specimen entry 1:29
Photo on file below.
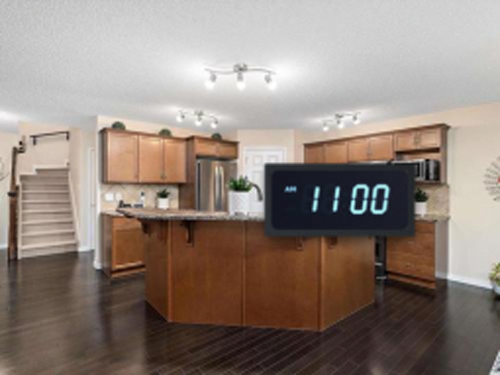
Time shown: 11:00
